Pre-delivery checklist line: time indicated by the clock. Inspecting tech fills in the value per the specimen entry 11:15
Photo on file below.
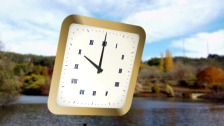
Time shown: 10:00
